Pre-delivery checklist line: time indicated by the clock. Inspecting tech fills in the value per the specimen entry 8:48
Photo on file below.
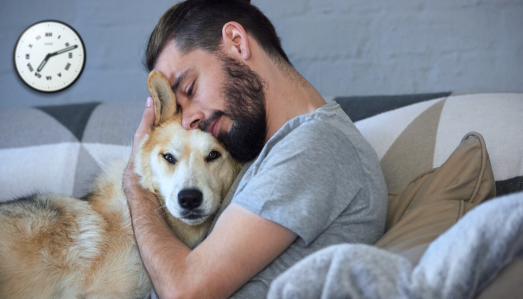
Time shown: 7:12
